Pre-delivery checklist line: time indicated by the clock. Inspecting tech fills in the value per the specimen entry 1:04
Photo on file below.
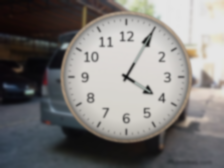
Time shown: 4:05
